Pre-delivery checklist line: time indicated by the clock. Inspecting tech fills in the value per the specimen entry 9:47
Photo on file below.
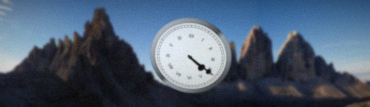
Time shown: 4:21
